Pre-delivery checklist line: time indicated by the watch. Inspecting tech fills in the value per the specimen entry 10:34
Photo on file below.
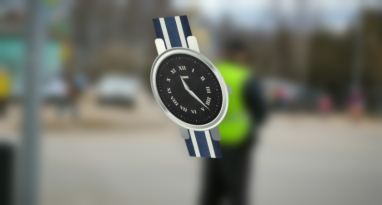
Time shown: 11:23
